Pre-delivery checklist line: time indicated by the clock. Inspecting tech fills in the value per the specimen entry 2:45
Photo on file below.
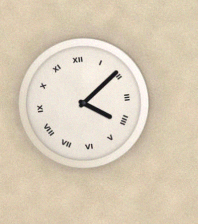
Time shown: 4:09
